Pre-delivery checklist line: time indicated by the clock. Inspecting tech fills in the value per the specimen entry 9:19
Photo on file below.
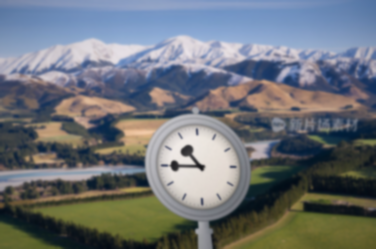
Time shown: 10:45
